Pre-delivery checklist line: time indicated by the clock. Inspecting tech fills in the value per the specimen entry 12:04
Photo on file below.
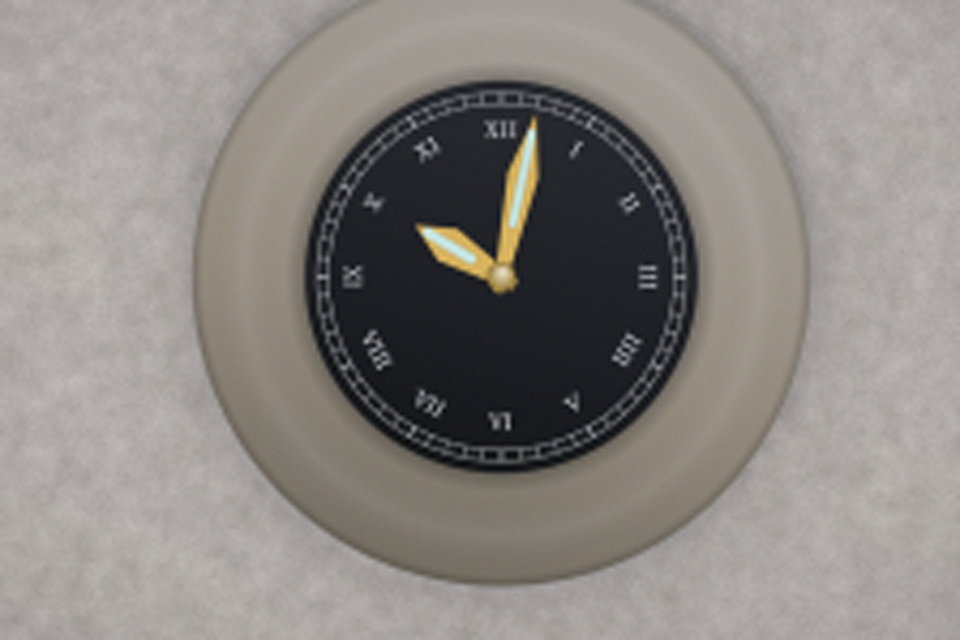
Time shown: 10:02
